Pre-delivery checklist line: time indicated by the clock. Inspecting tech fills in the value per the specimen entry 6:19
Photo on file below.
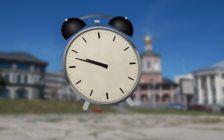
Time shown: 9:48
